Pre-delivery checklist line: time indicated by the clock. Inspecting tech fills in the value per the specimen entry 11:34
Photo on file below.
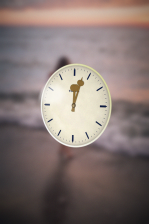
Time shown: 12:03
